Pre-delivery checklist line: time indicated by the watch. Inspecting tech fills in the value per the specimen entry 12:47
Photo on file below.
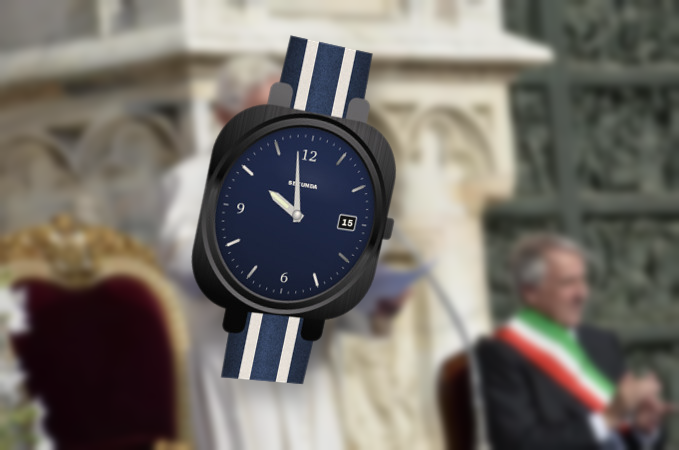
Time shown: 9:58
